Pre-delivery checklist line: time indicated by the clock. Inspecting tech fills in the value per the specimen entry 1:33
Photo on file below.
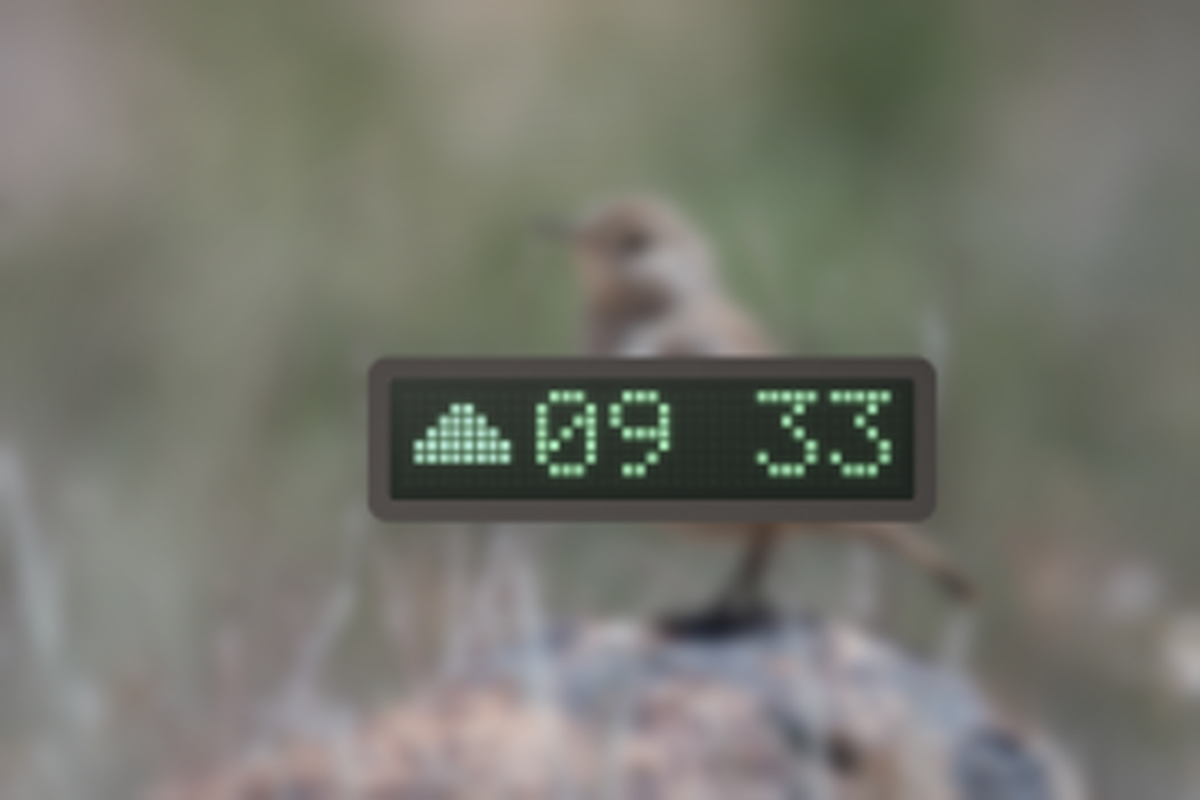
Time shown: 9:33
